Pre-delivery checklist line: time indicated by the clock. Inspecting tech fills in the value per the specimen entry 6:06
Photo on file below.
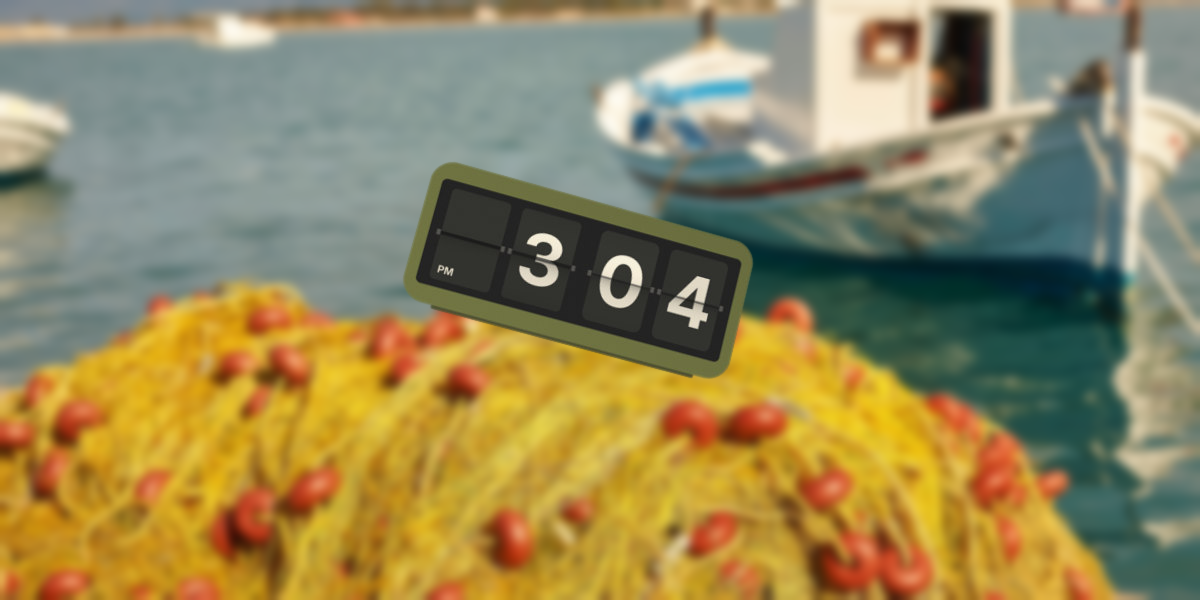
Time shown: 3:04
